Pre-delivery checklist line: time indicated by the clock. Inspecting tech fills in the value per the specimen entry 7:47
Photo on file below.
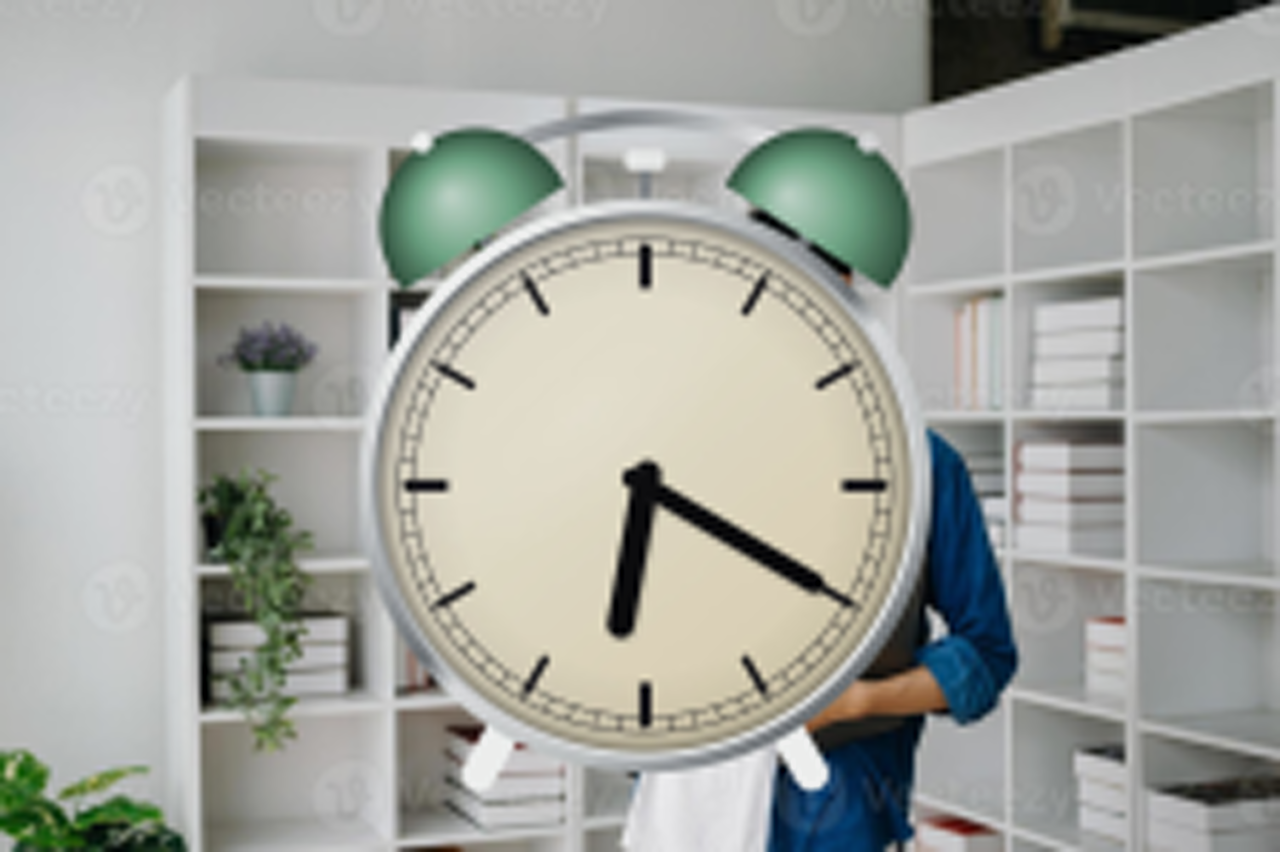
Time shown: 6:20
